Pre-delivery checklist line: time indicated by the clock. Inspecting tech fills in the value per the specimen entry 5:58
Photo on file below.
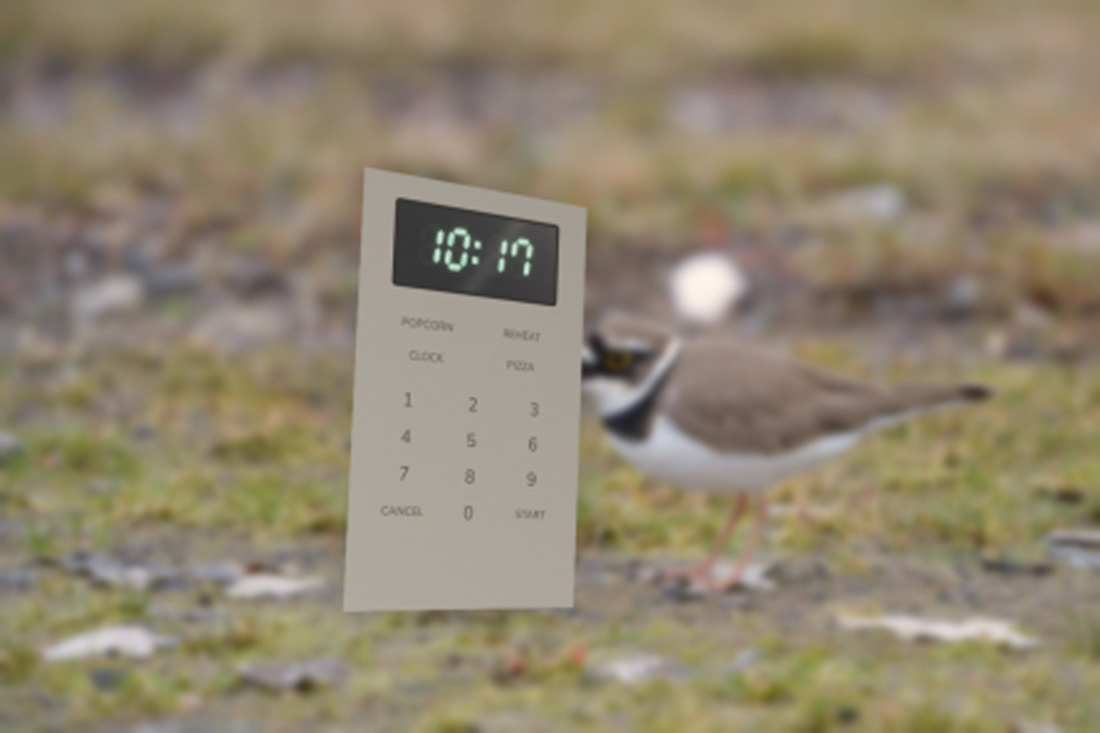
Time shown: 10:17
